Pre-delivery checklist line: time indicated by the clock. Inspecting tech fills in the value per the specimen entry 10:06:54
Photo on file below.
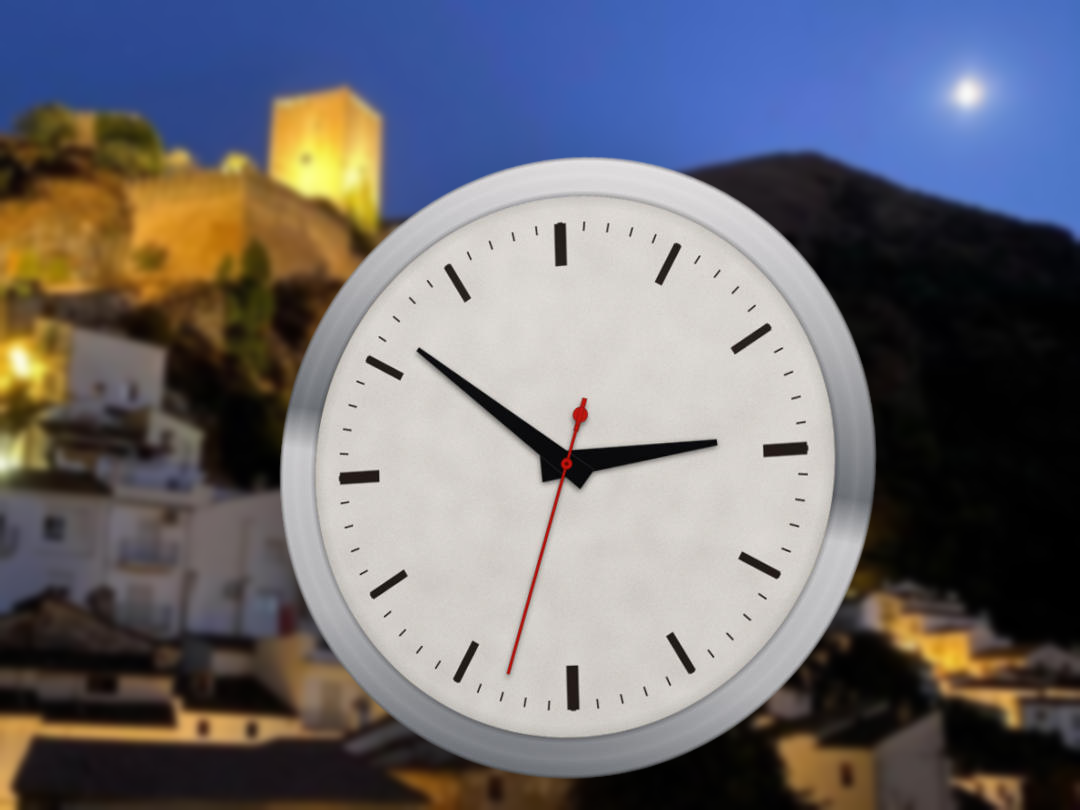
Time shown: 2:51:33
